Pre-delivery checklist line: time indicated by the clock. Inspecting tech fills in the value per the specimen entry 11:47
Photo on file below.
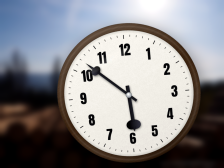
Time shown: 5:52
